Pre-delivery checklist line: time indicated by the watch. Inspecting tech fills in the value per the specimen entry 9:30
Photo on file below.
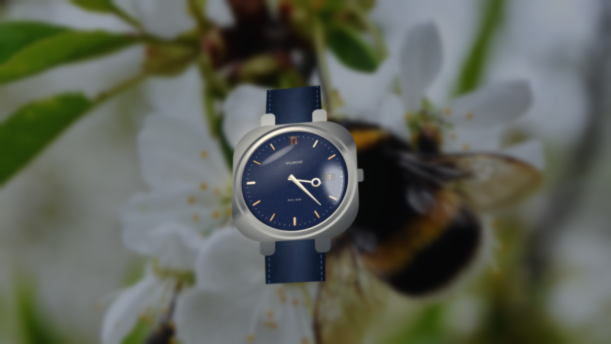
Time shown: 3:23
